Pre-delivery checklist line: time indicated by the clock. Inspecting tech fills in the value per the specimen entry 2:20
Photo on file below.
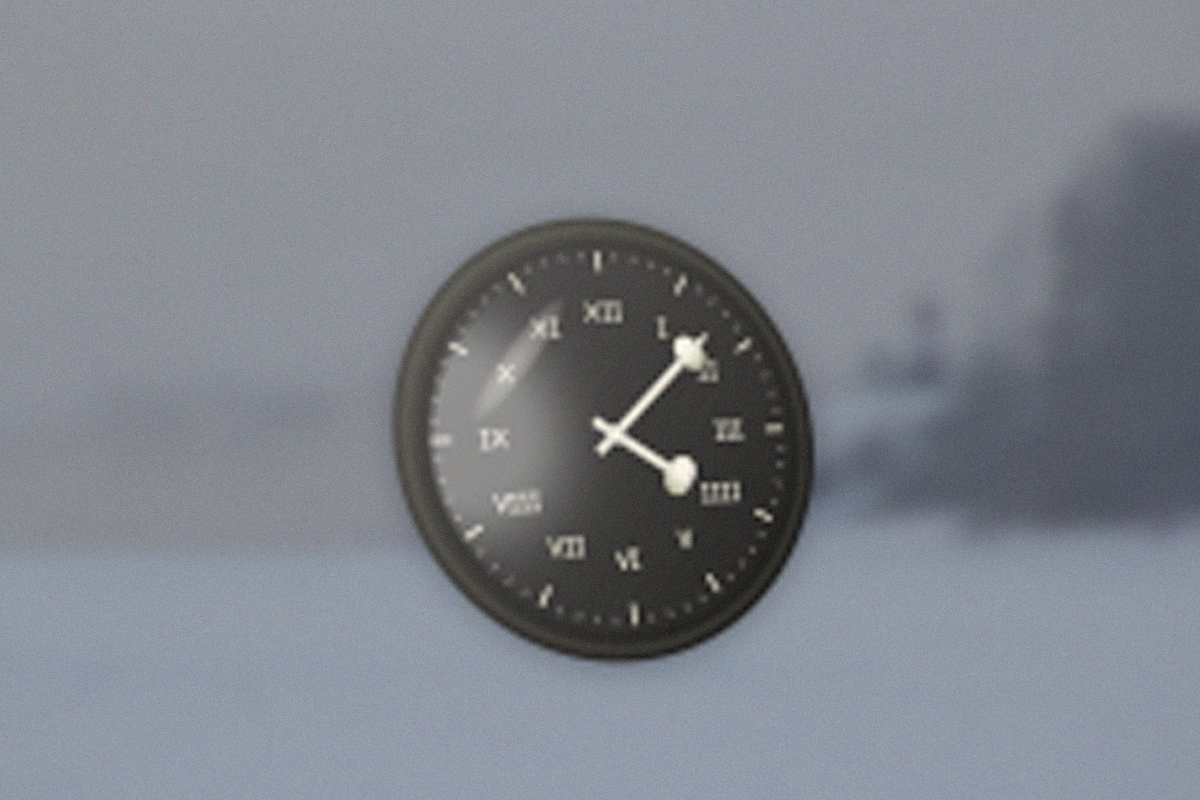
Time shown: 4:08
